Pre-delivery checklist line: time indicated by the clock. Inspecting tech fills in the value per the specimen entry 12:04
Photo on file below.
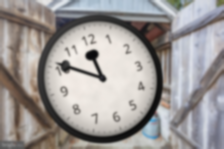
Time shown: 11:51
